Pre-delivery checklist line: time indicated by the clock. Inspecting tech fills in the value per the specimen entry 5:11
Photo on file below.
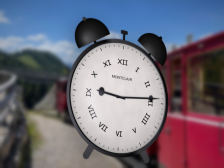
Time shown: 9:14
